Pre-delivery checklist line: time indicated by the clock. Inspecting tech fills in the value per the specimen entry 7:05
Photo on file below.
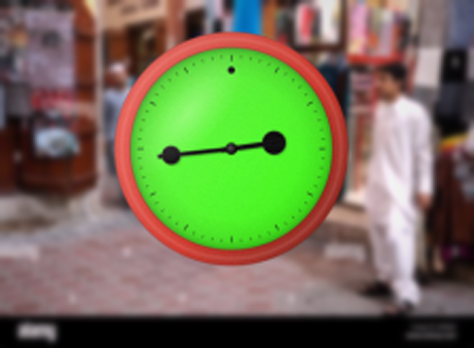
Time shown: 2:44
